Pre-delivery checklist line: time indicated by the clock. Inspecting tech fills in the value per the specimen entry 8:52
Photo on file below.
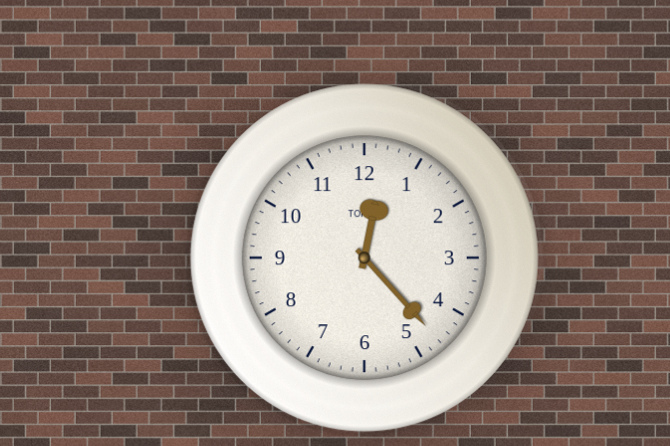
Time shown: 12:23
